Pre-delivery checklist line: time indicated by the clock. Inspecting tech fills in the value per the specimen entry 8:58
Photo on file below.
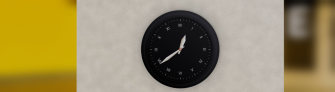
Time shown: 12:39
